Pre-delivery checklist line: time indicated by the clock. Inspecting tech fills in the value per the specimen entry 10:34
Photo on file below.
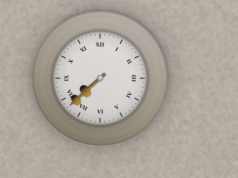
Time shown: 7:38
